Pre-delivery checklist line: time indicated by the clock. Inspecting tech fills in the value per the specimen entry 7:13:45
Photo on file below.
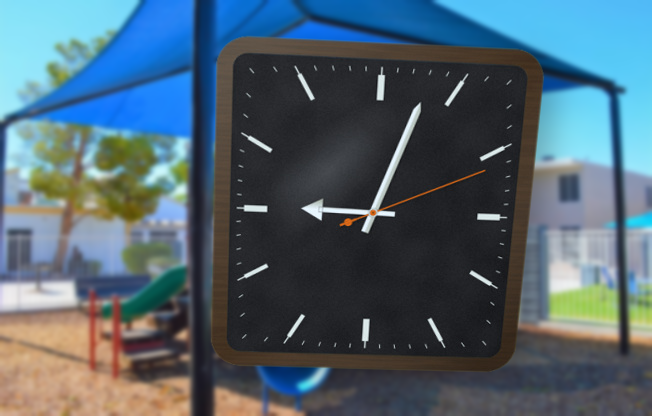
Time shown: 9:03:11
